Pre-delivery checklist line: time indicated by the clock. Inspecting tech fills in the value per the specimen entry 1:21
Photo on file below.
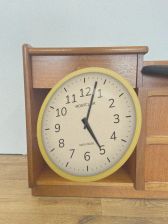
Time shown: 5:03
